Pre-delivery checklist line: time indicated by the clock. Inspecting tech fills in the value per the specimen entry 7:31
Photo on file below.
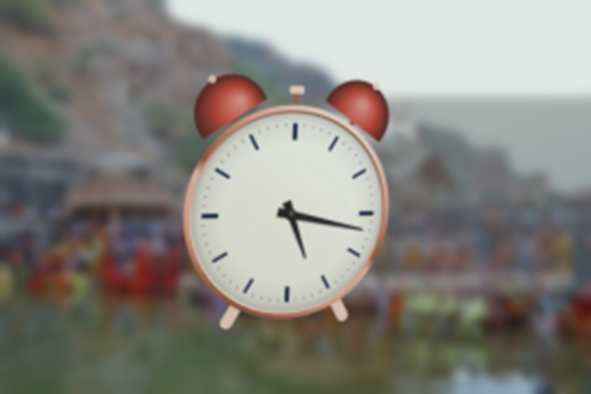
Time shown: 5:17
